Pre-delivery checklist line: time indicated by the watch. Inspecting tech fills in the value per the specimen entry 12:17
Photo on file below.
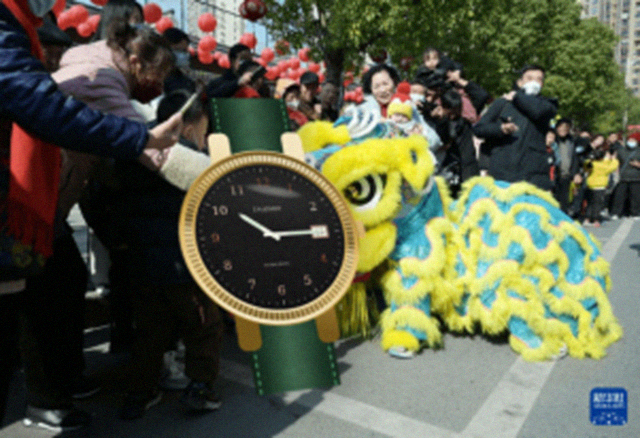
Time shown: 10:15
